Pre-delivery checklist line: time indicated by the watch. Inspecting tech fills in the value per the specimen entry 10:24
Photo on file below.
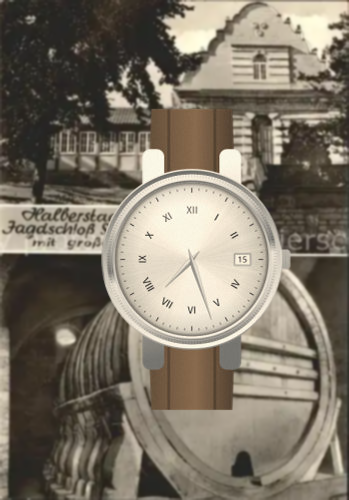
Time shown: 7:27
